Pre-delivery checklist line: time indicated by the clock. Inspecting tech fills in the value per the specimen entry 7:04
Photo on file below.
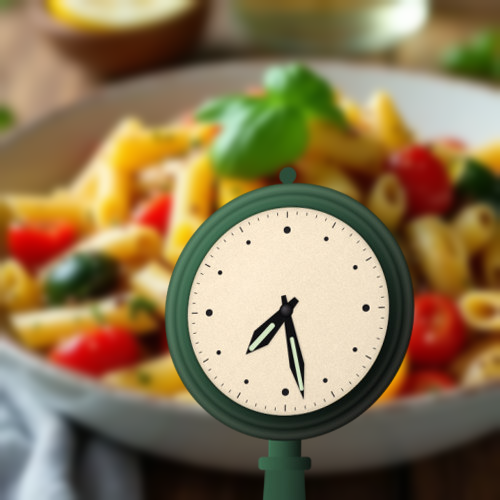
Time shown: 7:28
